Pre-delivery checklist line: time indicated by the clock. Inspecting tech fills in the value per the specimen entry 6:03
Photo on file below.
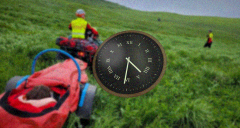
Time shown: 4:31
